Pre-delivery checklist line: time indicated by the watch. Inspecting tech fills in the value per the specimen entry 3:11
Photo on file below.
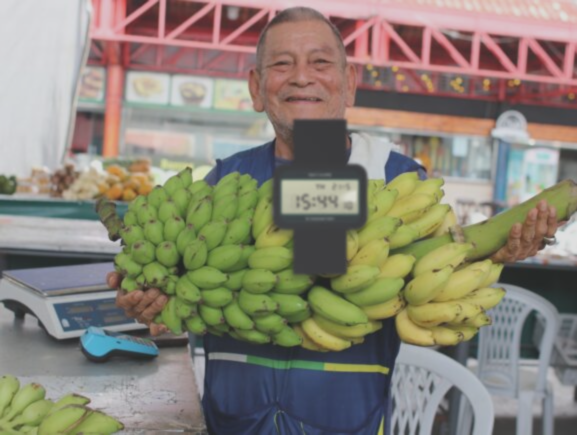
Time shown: 15:44
